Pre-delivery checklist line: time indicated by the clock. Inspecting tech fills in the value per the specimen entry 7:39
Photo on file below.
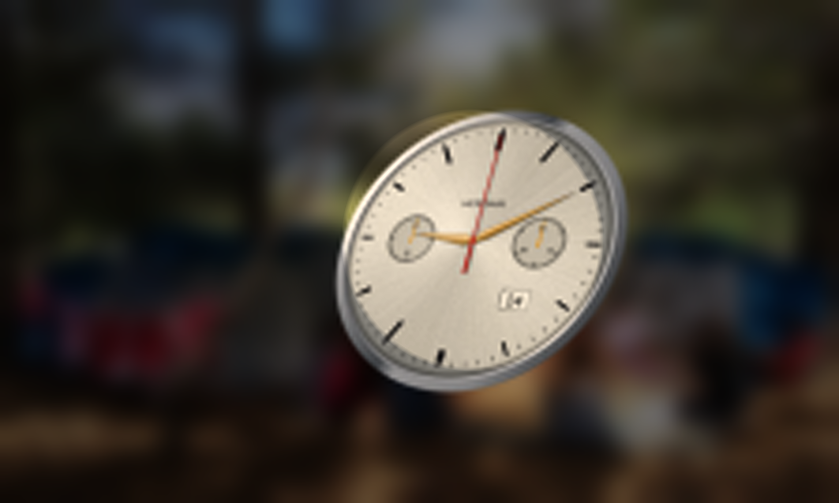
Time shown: 9:10
